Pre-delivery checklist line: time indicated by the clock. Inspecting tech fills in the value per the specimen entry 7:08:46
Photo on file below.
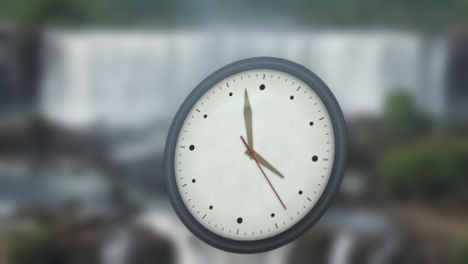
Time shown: 3:57:23
